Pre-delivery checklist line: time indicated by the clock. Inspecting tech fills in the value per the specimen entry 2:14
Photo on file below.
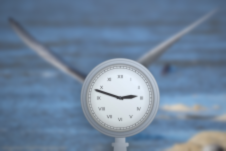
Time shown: 2:48
